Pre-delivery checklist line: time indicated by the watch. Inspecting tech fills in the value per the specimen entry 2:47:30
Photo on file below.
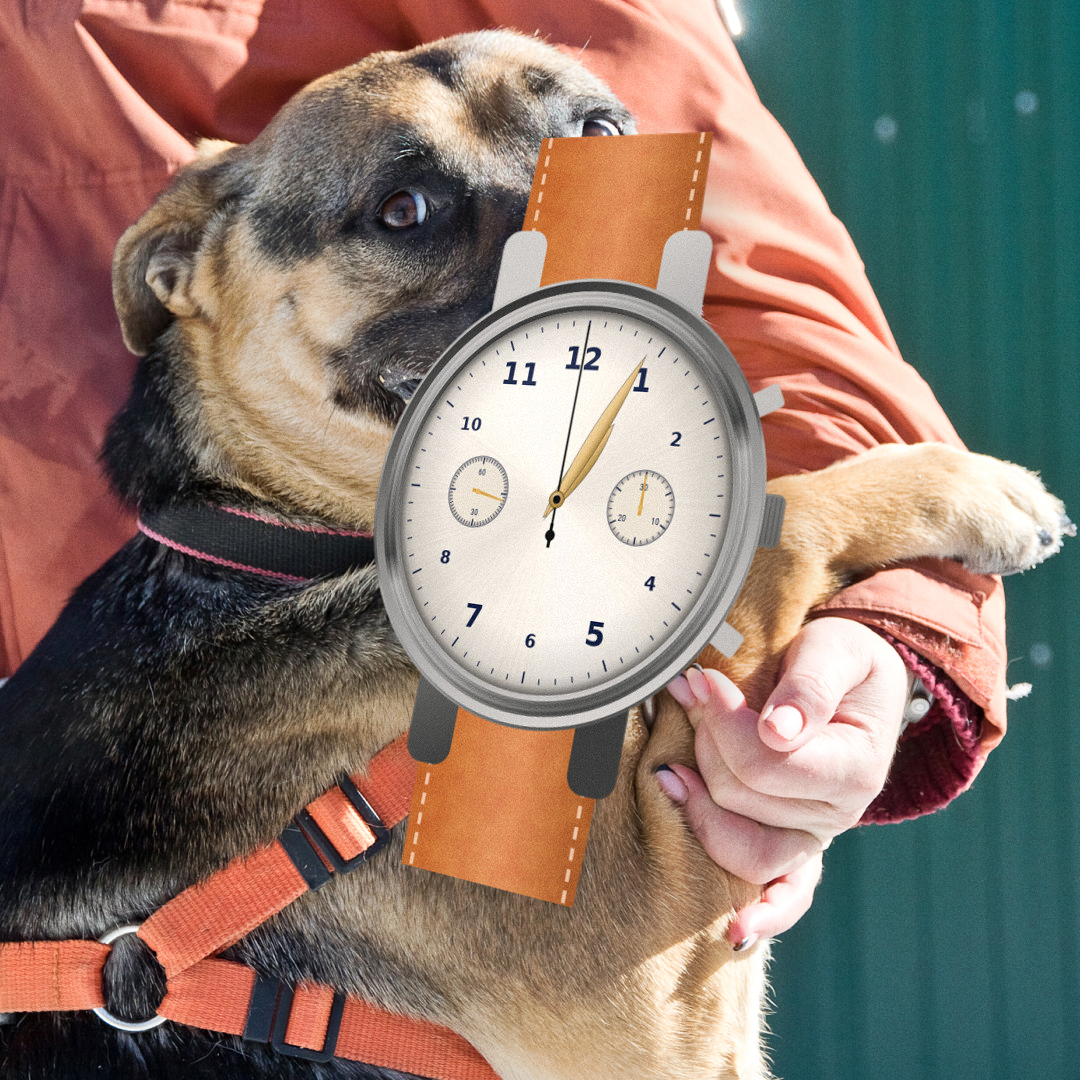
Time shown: 1:04:17
